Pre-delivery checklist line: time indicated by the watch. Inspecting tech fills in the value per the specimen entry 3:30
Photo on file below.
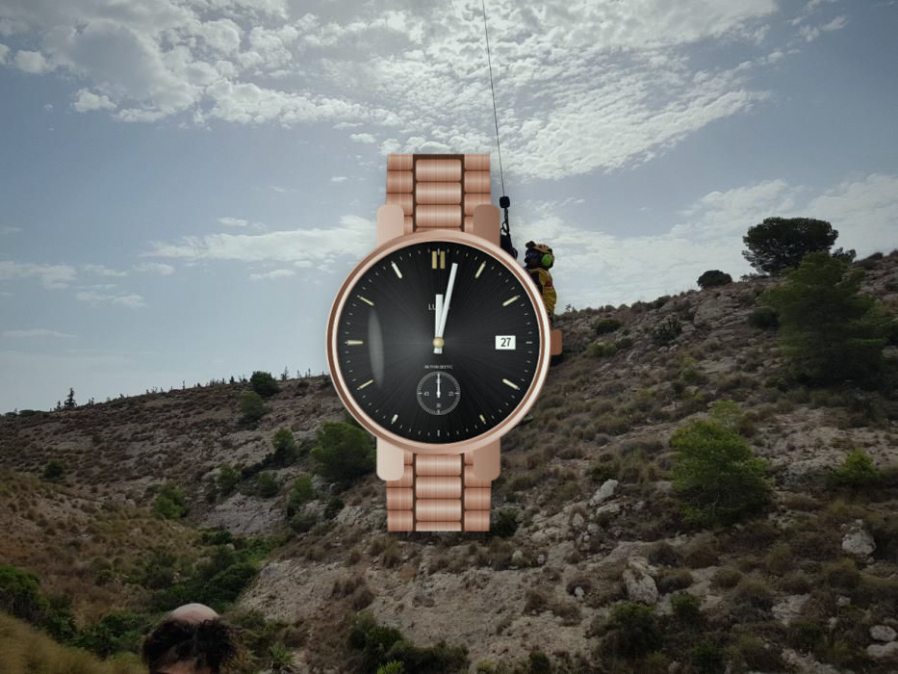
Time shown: 12:02
